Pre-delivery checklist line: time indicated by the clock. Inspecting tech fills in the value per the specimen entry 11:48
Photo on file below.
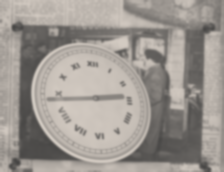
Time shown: 2:44
